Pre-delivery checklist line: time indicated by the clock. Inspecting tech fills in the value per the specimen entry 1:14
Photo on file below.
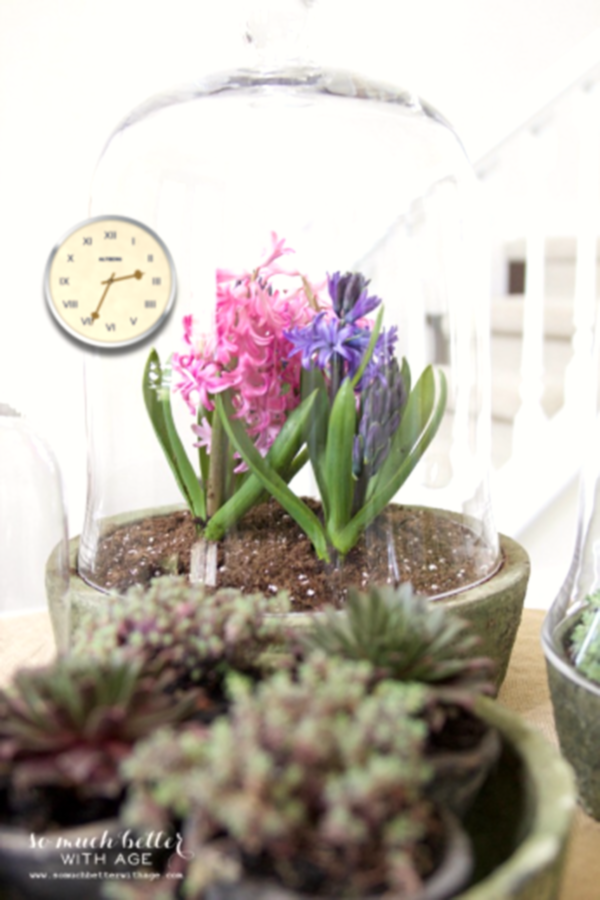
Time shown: 2:34
